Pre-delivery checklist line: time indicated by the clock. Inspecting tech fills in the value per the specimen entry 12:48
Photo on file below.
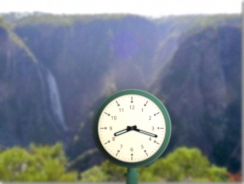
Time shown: 8:18
